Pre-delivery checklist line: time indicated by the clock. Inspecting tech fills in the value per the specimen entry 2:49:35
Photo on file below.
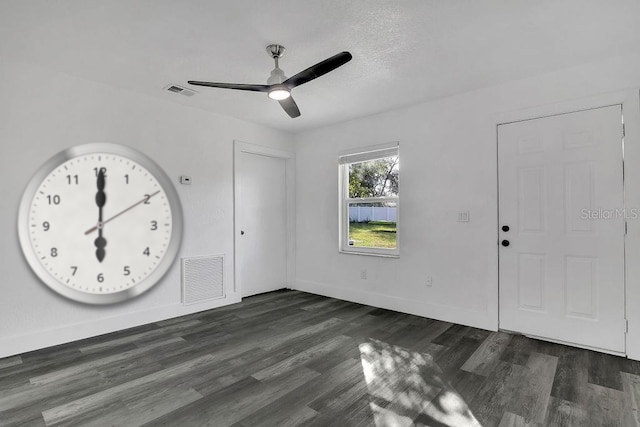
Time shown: 6:00:10
